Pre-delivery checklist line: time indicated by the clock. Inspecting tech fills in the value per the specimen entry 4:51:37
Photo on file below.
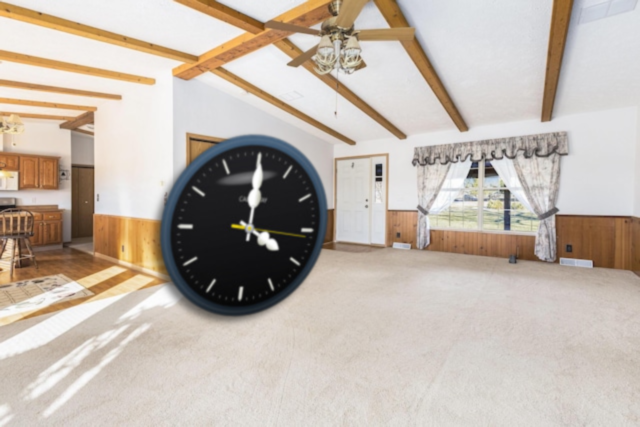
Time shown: 4:00:16
